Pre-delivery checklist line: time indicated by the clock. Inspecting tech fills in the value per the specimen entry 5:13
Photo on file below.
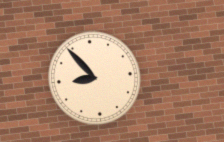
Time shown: 8:54
